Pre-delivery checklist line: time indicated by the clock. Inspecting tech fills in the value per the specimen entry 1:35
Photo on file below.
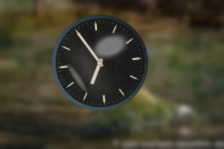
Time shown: 6:55
